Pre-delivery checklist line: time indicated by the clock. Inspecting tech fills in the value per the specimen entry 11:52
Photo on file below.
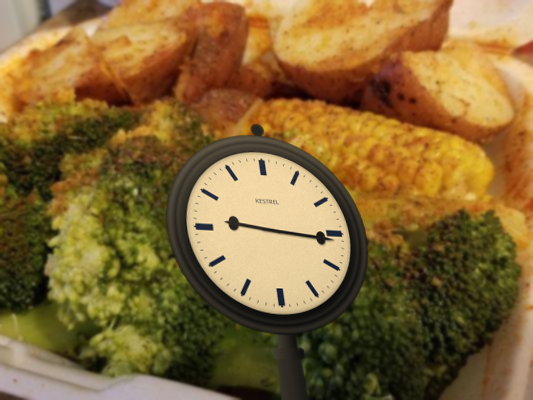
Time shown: 9:16
